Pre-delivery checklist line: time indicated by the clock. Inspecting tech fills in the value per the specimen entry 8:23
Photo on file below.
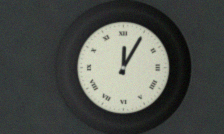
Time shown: 12:05
